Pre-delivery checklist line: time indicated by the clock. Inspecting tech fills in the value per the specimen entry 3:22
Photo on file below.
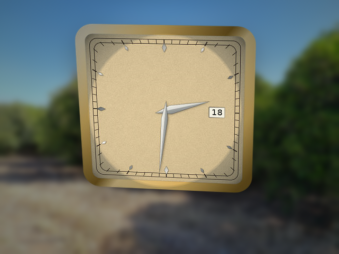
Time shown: 2:31
